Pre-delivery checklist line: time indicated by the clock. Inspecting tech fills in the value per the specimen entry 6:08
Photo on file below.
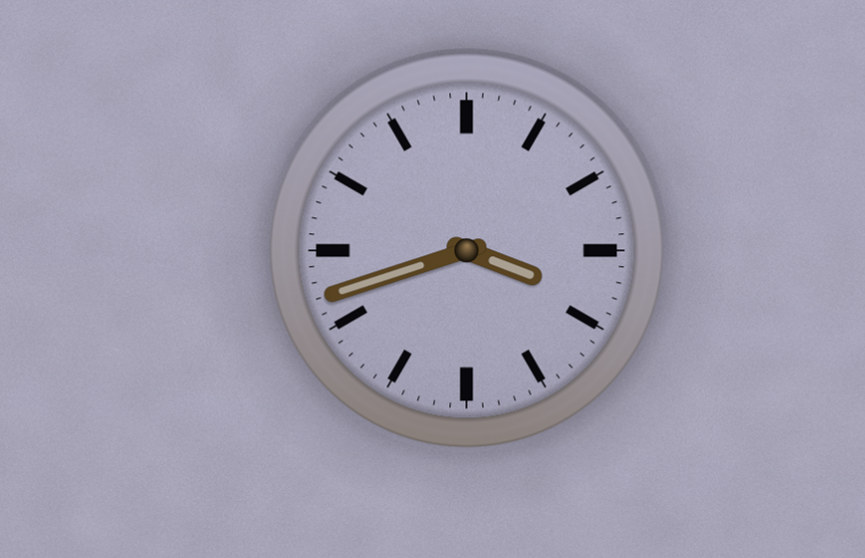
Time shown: 3:42
